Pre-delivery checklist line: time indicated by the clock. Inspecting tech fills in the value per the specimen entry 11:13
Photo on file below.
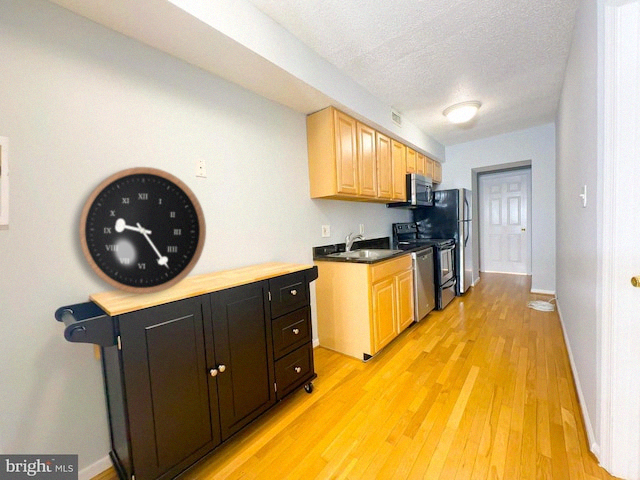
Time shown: 9:24
